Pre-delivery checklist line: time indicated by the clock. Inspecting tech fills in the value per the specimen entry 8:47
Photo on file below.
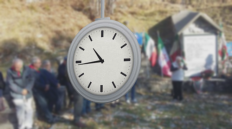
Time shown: 10:44
